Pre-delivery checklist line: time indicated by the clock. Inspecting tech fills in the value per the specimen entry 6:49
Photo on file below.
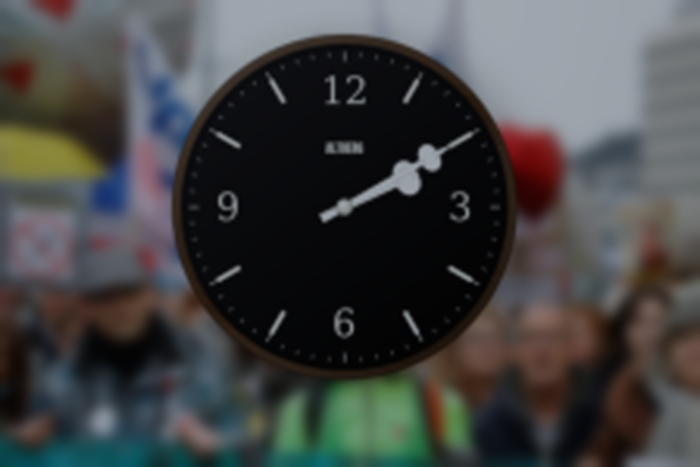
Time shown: 2:10
